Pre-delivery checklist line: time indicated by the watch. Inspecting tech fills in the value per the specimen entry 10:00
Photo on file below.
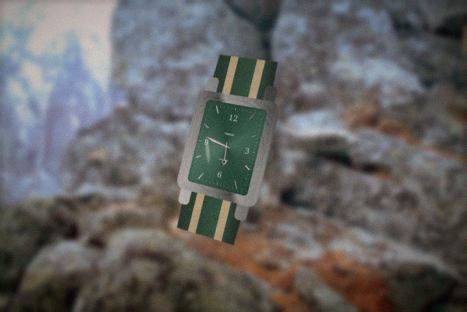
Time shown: 5:47
